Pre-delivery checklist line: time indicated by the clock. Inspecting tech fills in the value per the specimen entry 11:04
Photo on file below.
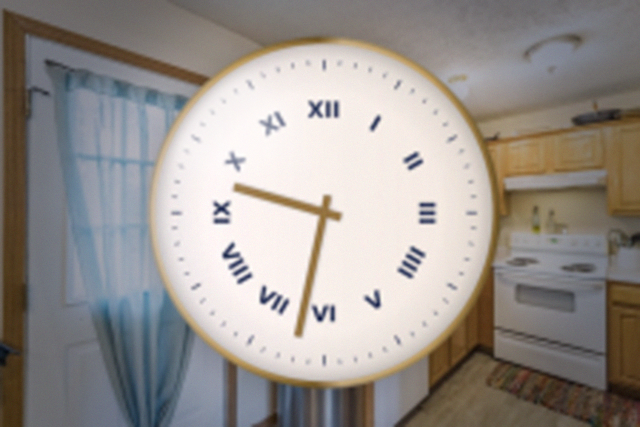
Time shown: 9:32
